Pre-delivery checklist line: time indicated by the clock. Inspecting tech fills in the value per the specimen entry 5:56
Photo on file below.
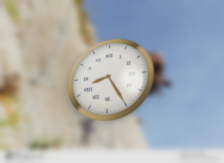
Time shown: 8:25
